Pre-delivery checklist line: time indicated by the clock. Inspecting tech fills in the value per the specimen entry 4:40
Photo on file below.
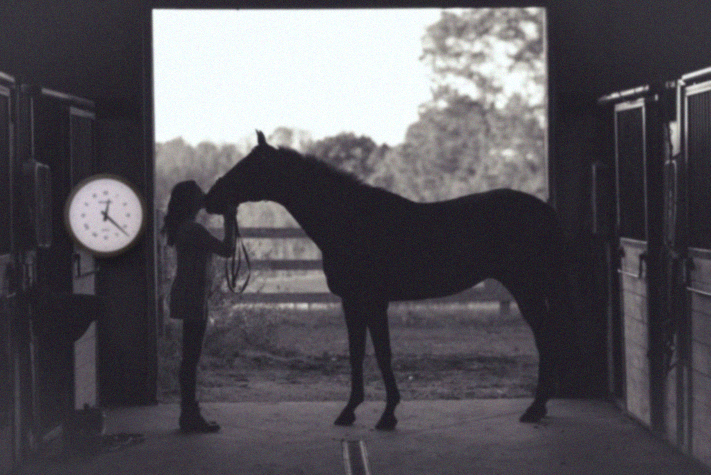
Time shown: 12:22
